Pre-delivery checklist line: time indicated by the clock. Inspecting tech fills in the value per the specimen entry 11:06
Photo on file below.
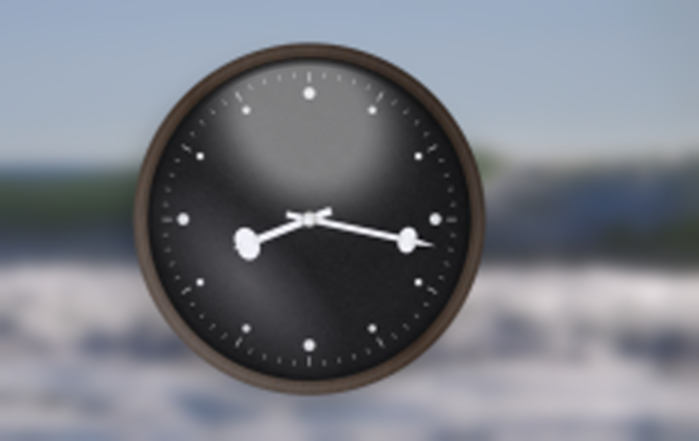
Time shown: 8:17
